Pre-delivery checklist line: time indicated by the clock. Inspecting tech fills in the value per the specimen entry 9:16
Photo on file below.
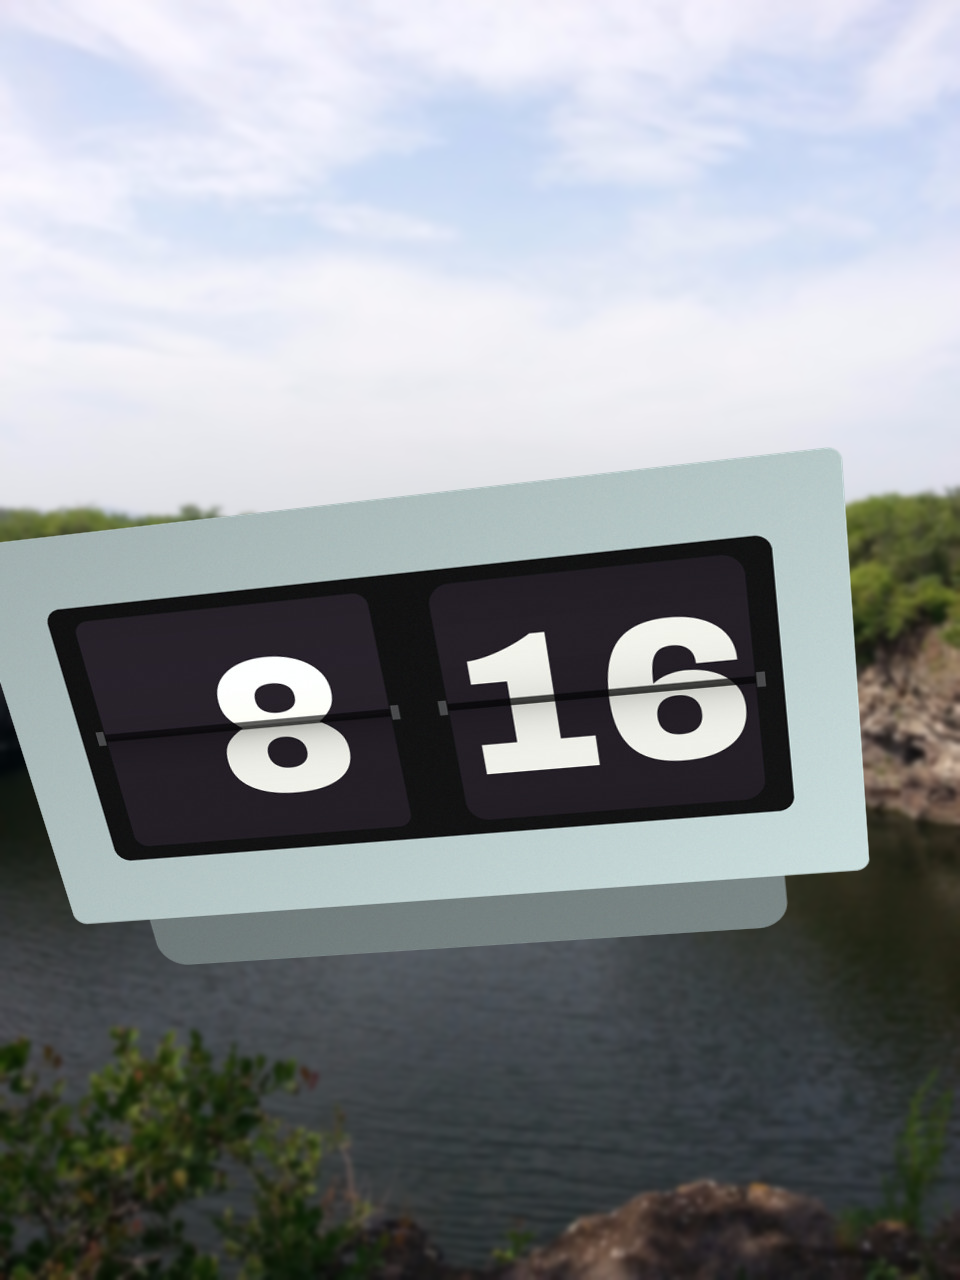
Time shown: 8:16
